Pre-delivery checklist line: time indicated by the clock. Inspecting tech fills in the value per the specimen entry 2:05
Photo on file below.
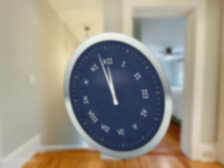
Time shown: 11:58
